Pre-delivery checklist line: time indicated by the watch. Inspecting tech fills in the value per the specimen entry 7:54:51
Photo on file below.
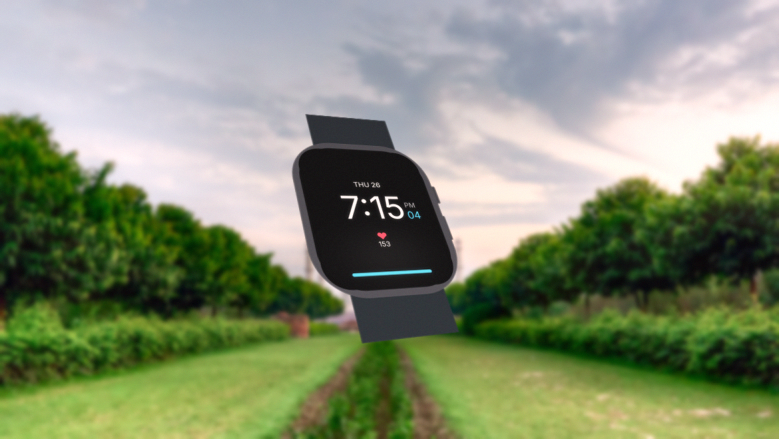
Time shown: 7:15:04
